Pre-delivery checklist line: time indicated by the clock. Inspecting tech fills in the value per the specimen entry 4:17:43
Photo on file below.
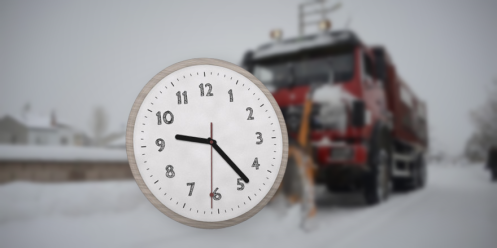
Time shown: 9:23:31
